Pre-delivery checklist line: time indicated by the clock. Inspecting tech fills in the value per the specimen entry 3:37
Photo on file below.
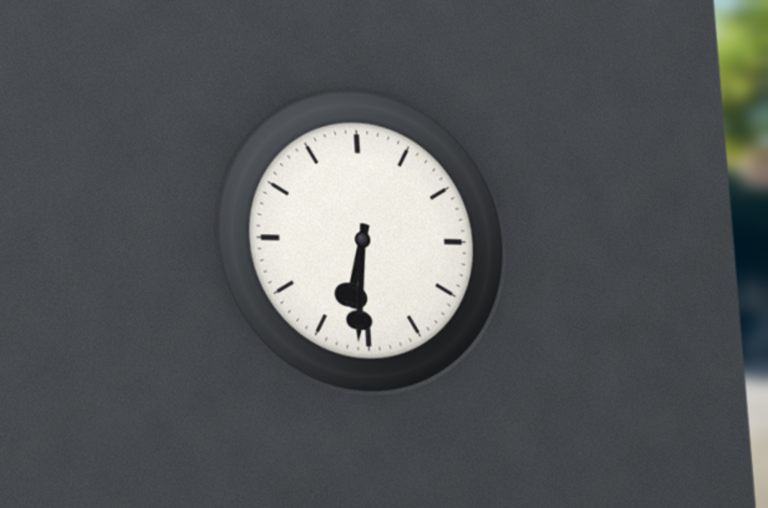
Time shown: 6:31
